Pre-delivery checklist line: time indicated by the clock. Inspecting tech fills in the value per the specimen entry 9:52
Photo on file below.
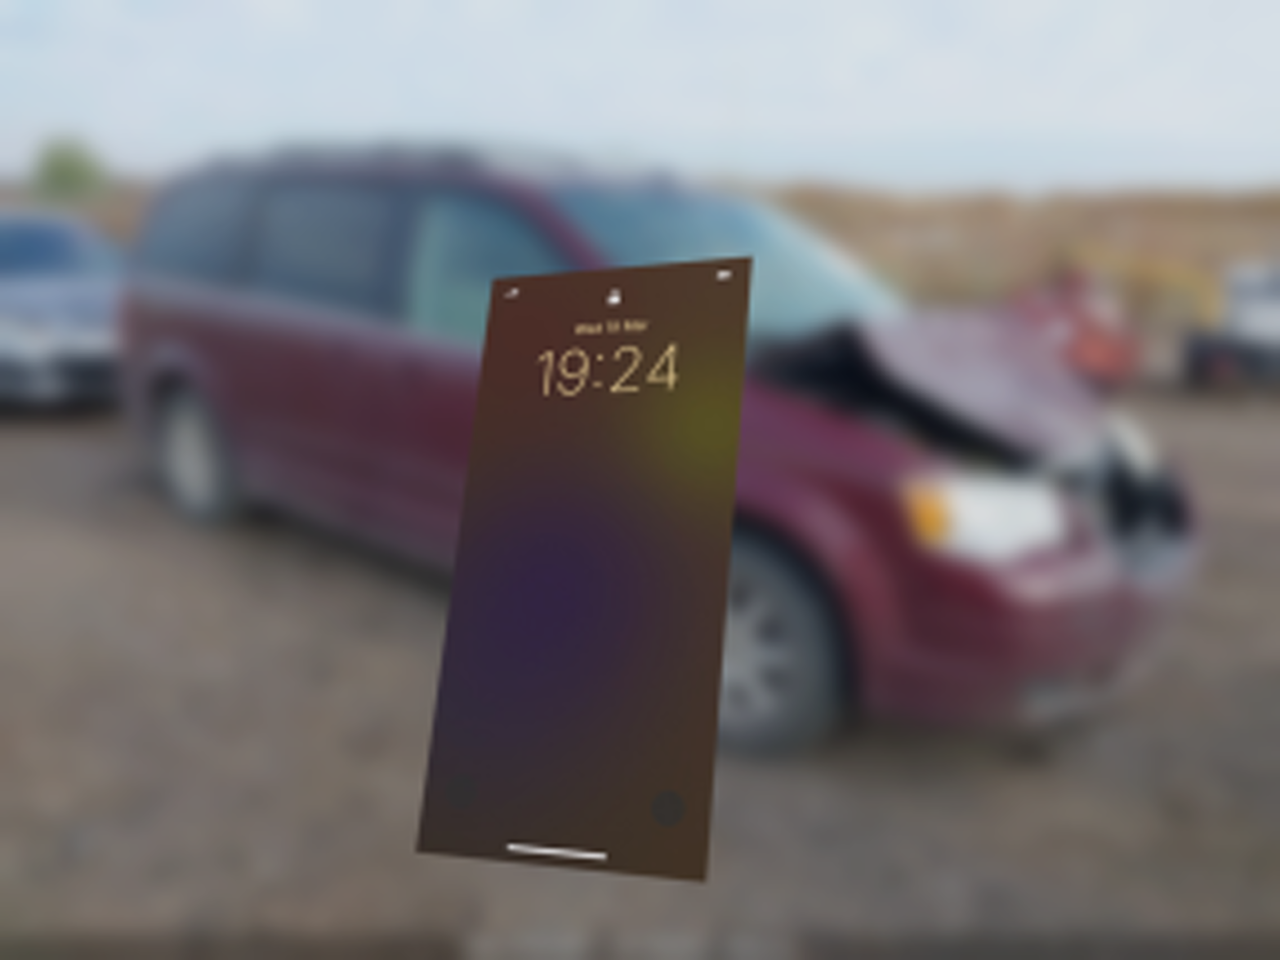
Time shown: 19:24
